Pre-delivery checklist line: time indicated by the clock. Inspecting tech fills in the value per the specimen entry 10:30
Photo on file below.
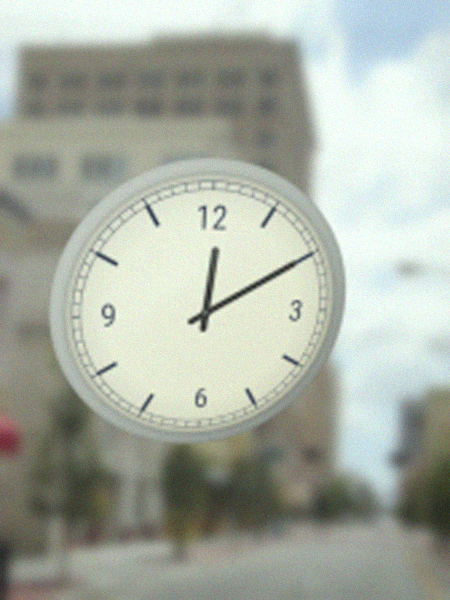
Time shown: 12:10
